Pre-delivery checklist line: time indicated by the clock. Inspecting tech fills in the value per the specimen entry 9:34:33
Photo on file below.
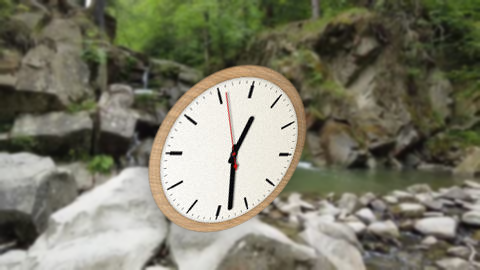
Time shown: 12:27:56
